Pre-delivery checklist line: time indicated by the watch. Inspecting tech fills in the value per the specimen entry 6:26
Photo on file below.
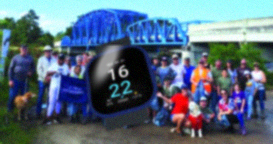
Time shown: 16:22
